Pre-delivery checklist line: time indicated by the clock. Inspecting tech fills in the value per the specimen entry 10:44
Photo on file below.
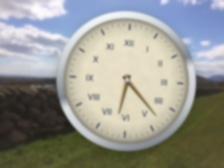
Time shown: 6:23
